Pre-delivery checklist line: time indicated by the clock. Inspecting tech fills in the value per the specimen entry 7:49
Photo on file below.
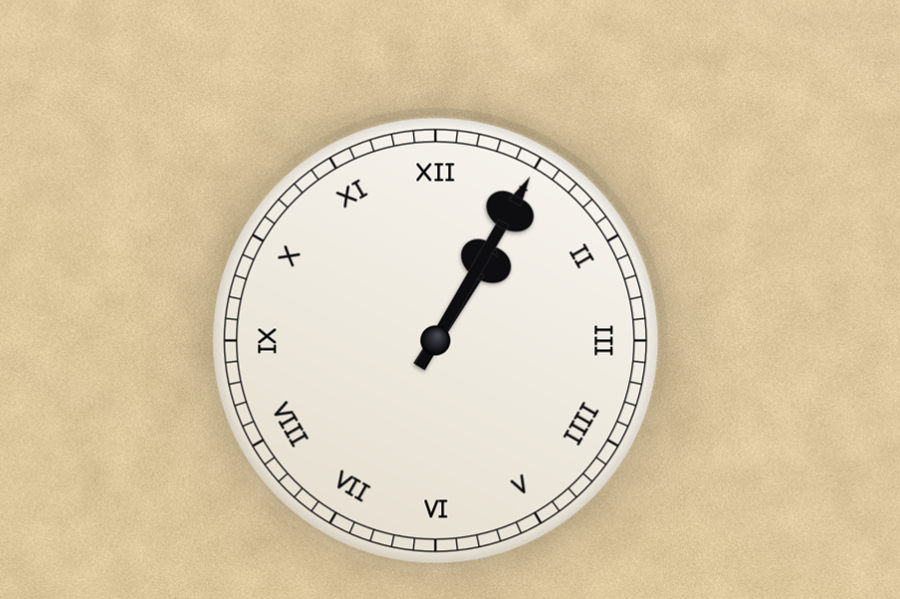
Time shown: 1:05
